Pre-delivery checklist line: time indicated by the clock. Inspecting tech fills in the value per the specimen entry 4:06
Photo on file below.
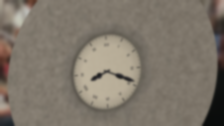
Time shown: 8:19
